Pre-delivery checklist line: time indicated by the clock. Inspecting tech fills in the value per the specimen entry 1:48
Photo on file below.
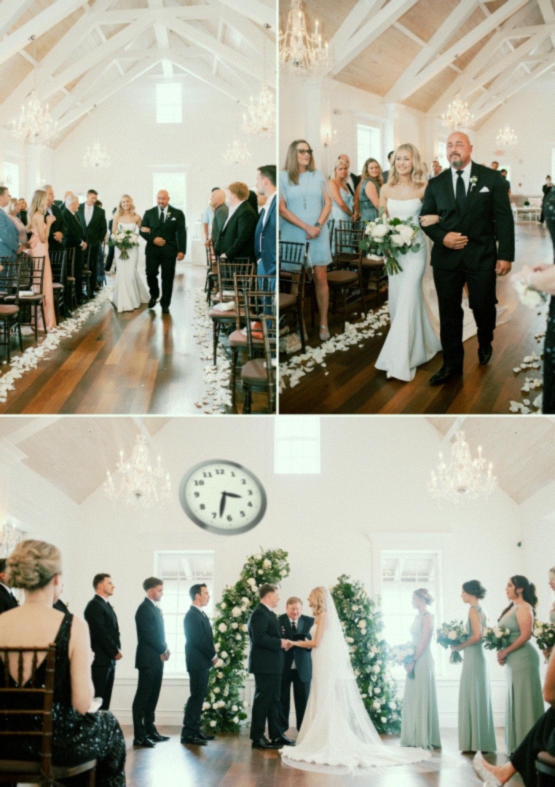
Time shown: 3:33
